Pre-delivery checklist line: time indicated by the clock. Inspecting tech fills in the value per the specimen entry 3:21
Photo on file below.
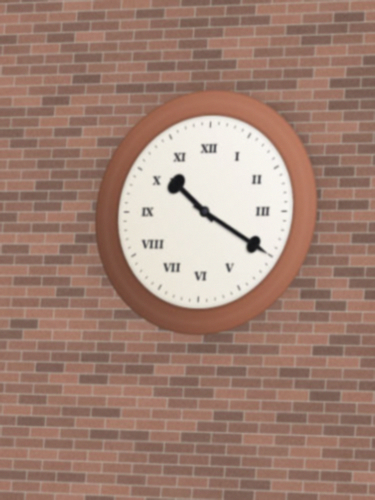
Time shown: 10:20
